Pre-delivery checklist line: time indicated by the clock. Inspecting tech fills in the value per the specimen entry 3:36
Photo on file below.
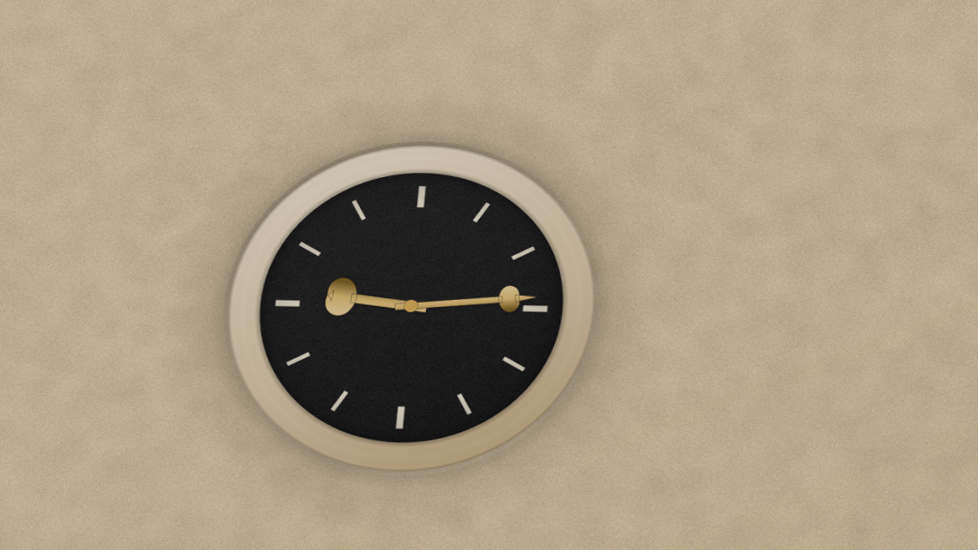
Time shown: 9:14
